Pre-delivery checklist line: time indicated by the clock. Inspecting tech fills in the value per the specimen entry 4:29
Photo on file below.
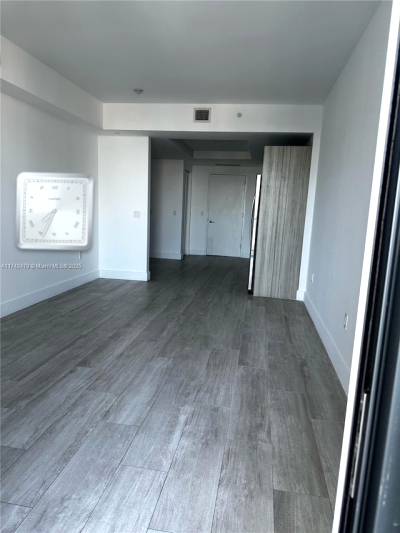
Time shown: 7:34
